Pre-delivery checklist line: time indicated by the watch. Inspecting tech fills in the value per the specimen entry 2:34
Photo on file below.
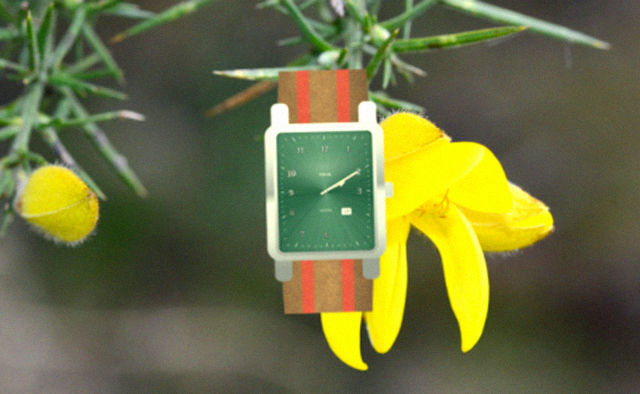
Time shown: 2:10
